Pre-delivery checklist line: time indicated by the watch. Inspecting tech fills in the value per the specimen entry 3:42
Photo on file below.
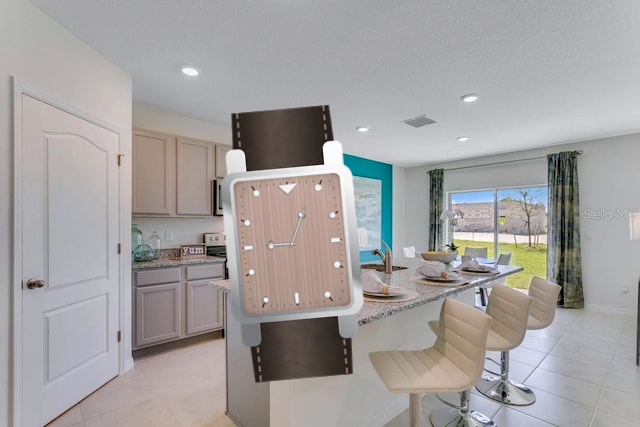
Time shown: 9:04
